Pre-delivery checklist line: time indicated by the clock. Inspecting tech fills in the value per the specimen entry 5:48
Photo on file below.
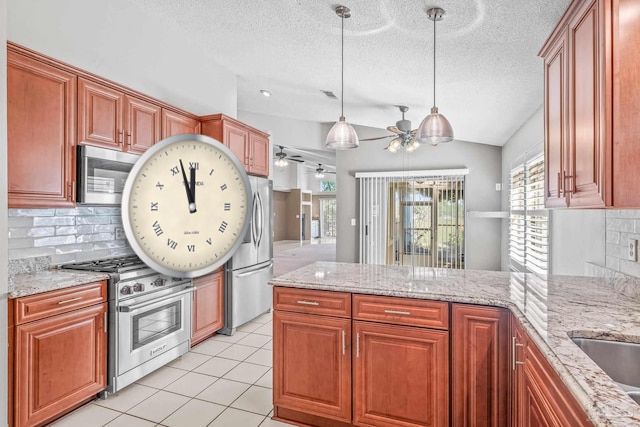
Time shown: 11:57
